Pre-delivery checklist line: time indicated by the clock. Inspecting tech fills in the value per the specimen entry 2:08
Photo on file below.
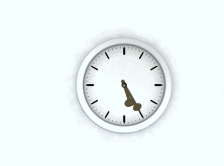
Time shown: 5:25
